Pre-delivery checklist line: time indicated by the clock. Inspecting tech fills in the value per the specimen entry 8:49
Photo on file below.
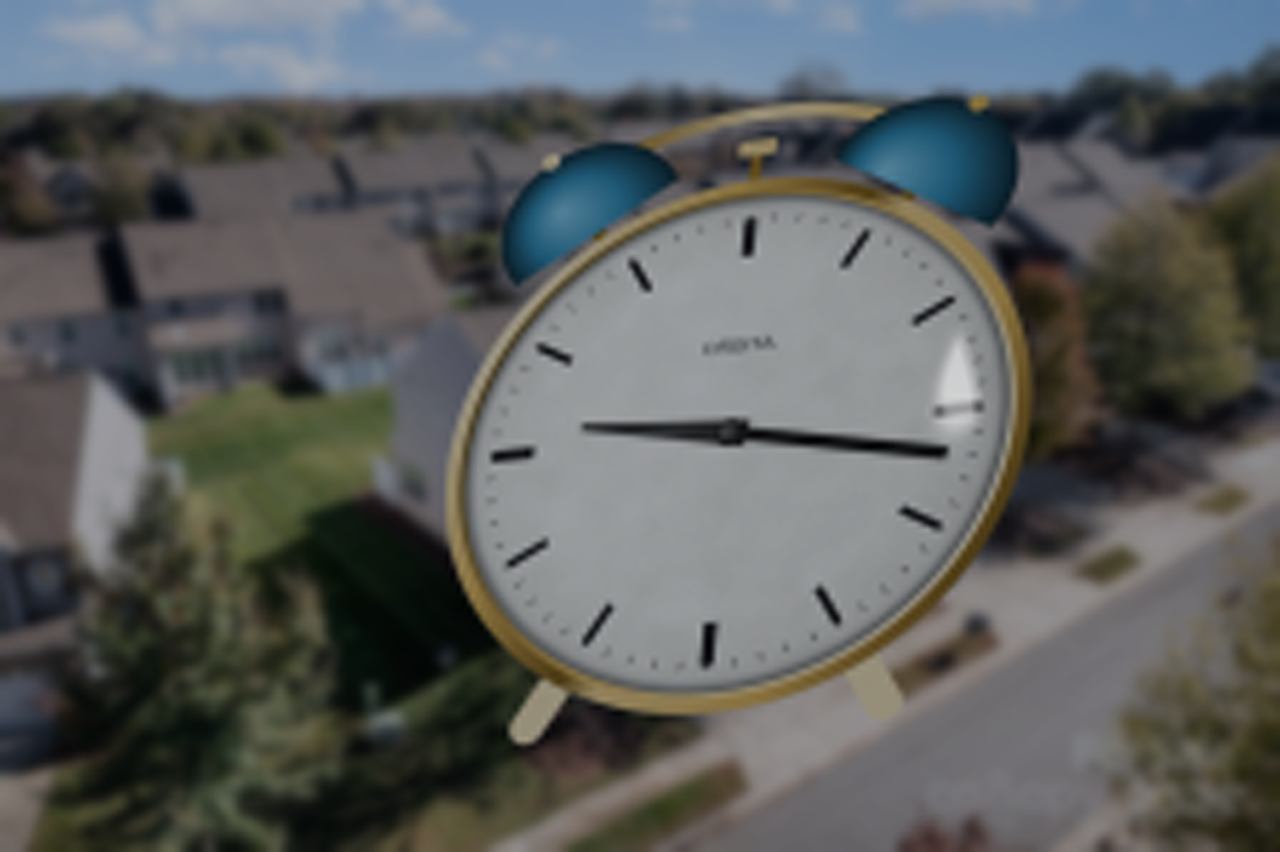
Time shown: 9:17
